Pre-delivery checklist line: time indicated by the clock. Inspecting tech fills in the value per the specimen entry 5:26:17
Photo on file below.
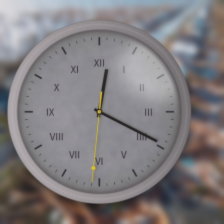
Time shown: 12:19:31
